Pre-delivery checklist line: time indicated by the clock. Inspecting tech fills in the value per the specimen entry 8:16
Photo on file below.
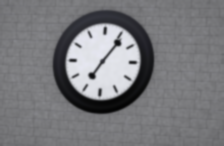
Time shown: 7:06
